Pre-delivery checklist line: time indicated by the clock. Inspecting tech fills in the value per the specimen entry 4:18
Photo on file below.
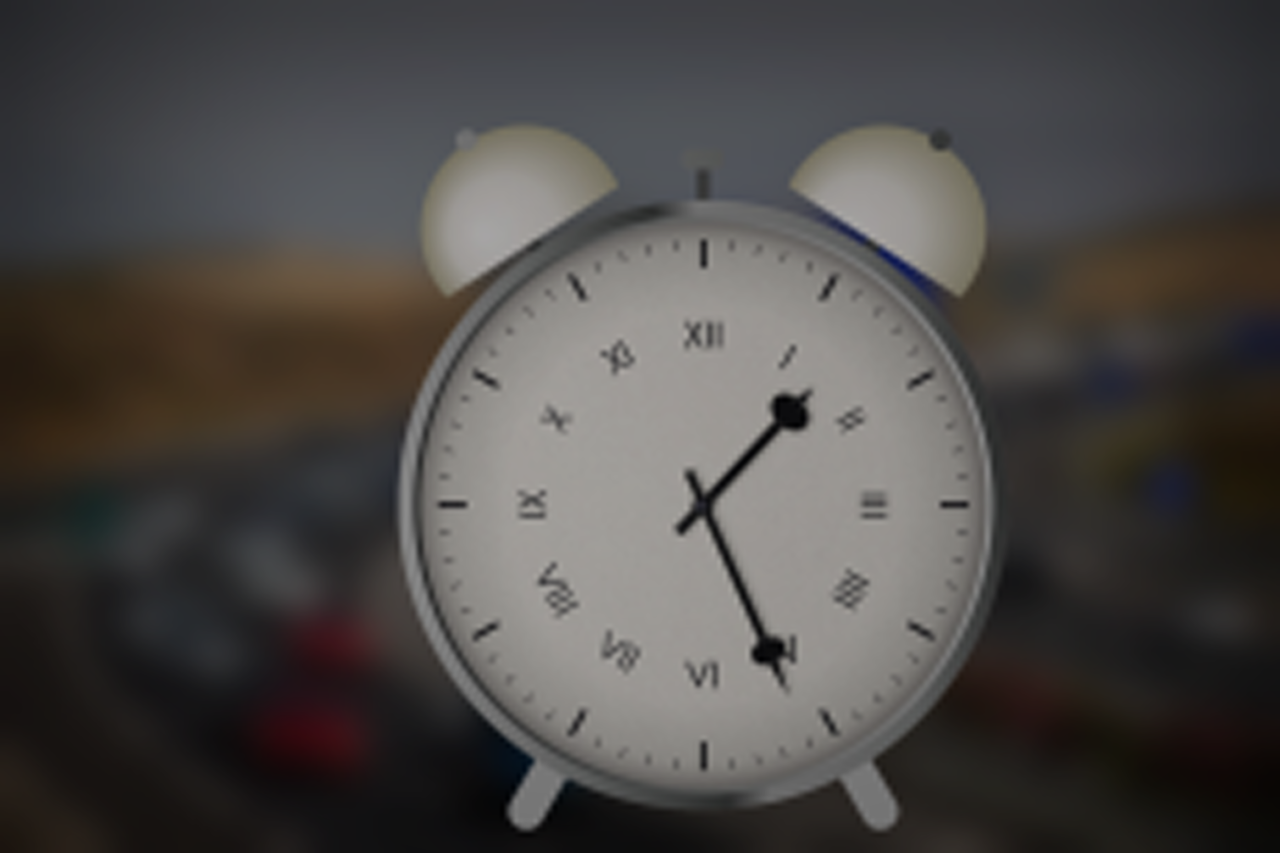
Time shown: 1:26
